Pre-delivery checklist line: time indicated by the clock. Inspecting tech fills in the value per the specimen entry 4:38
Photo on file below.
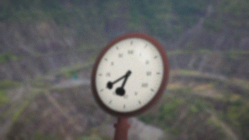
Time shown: 6:40
